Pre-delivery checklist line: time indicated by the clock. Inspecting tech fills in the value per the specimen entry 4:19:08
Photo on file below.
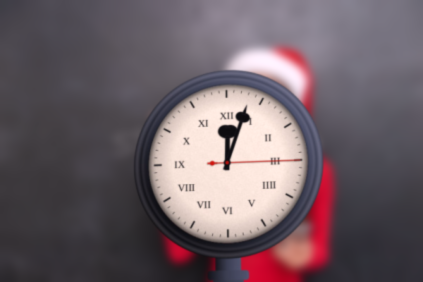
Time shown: 12:03:15
